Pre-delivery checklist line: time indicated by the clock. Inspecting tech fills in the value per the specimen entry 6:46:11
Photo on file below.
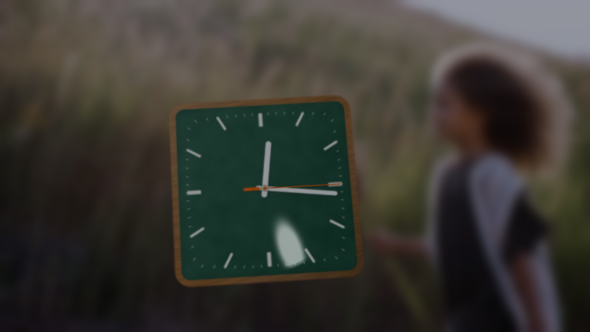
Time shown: 12:16:15
